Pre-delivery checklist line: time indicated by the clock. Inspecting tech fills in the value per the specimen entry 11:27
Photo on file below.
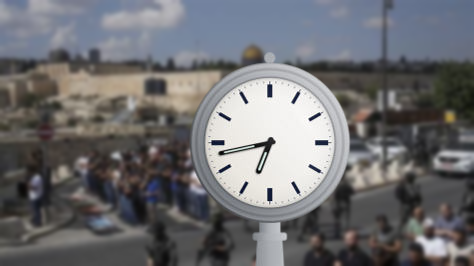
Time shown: 6:43
